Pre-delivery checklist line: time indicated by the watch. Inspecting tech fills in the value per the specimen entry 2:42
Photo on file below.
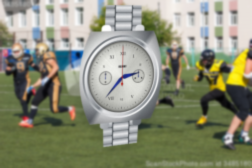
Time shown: 2:37
